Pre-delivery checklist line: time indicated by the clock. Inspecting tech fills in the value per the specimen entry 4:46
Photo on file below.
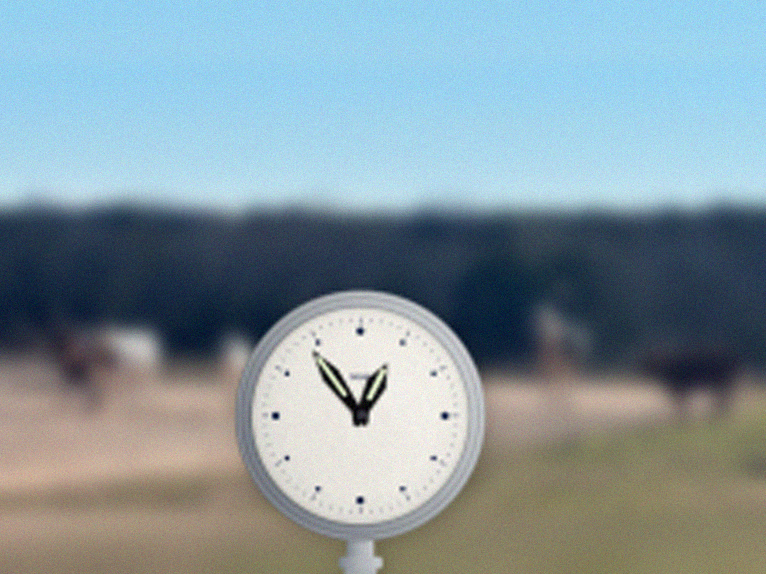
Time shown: 12:54
